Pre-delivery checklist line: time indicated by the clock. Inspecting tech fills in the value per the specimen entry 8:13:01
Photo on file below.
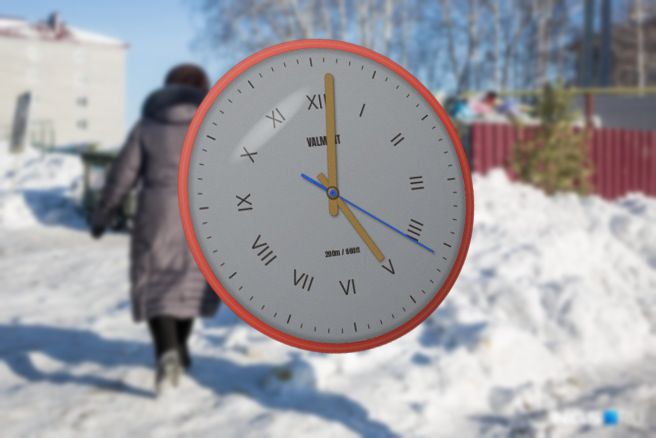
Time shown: 5:01:21
